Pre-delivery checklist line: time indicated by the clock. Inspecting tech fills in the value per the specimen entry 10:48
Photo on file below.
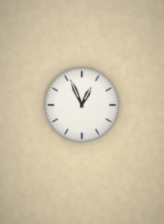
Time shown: 12:56
